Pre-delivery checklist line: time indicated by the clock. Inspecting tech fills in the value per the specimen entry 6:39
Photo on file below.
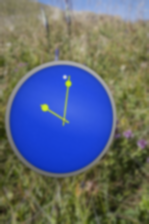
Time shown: 10:01
